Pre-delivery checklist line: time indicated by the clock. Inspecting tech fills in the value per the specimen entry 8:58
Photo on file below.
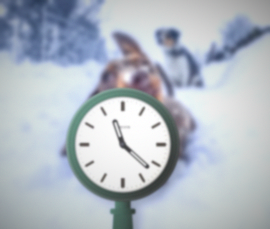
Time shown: 11:22
